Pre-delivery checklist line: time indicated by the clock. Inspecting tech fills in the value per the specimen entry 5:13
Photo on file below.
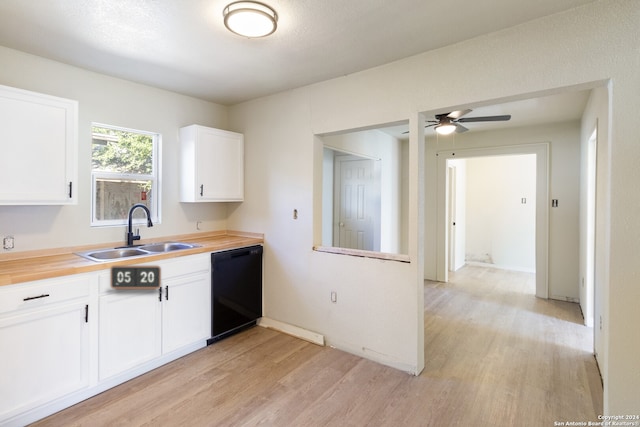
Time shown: 5:20
